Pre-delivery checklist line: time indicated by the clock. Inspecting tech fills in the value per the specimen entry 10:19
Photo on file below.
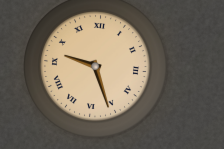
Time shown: 9:26
